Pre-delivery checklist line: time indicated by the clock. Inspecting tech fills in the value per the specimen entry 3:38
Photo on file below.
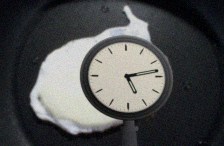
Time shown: 5:13
